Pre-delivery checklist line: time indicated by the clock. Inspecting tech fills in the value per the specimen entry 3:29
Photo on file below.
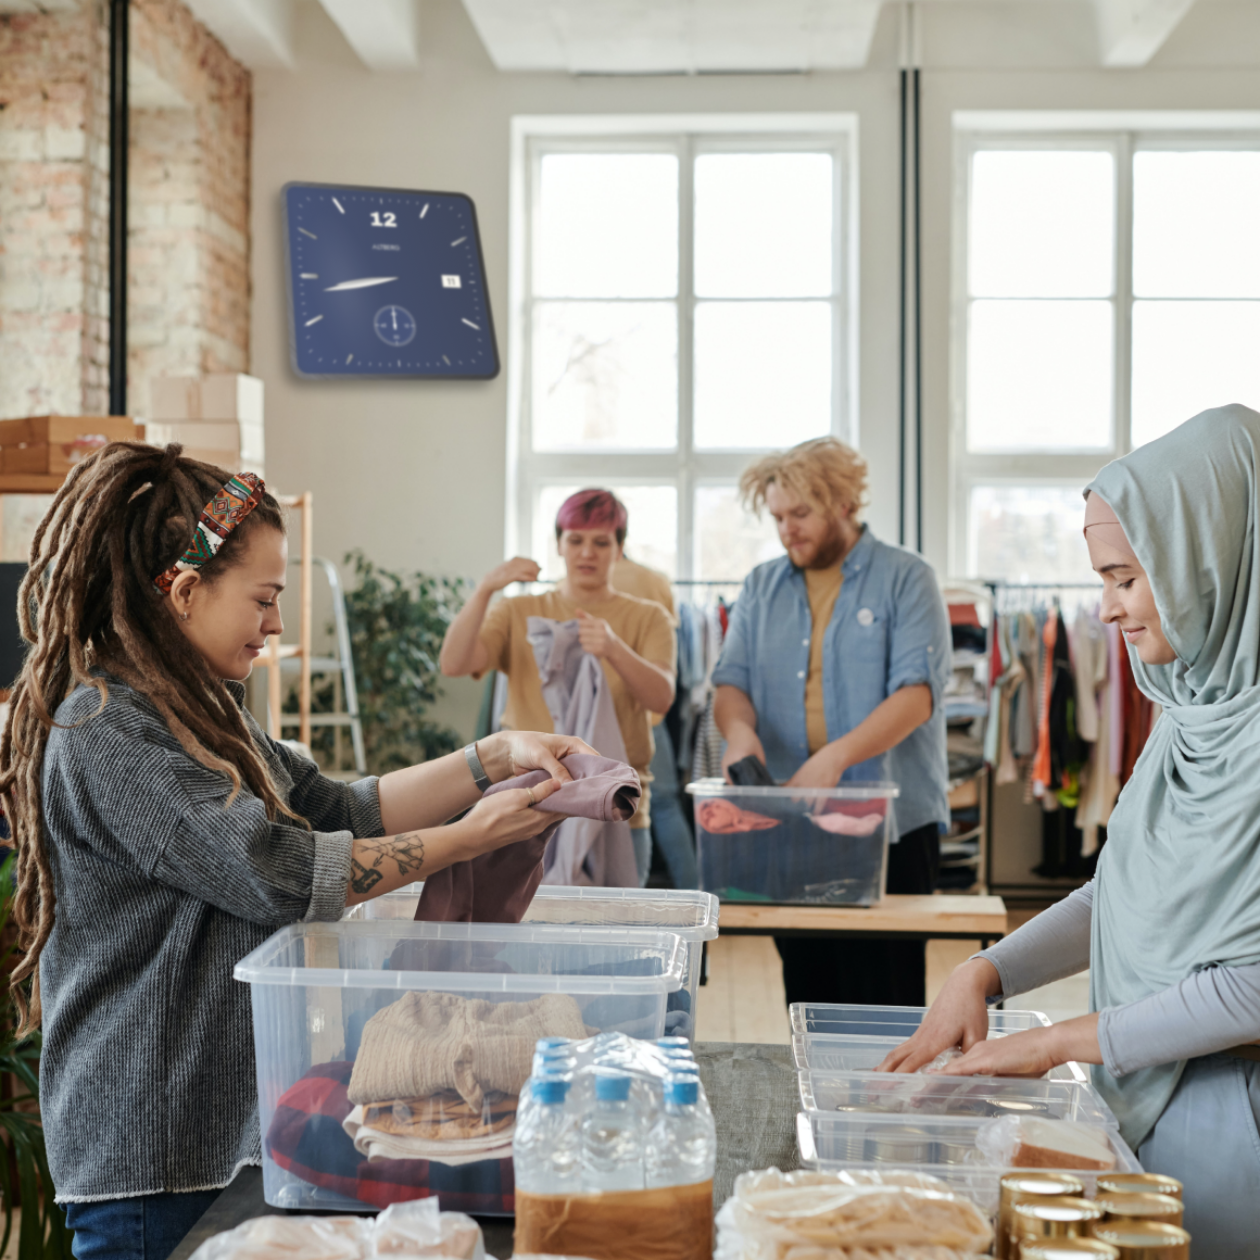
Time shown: 8:43
